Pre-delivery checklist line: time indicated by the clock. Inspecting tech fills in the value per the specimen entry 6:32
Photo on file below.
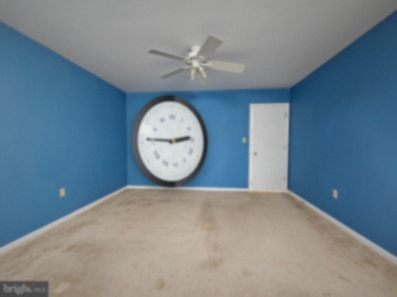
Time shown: 2:46
